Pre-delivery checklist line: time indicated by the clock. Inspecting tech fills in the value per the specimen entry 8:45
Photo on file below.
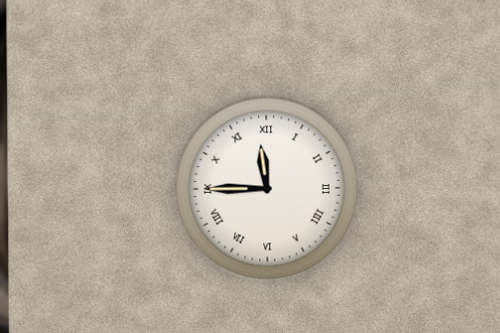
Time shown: 11:45
